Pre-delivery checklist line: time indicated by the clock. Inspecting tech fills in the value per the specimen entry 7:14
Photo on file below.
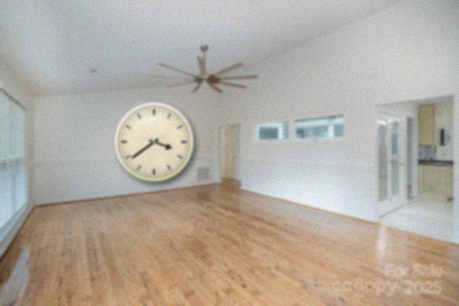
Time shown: 3:39
